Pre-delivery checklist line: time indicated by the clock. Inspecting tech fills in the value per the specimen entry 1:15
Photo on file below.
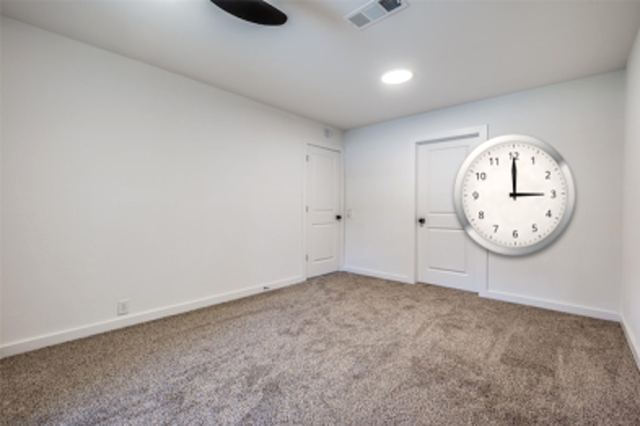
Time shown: 3:00
